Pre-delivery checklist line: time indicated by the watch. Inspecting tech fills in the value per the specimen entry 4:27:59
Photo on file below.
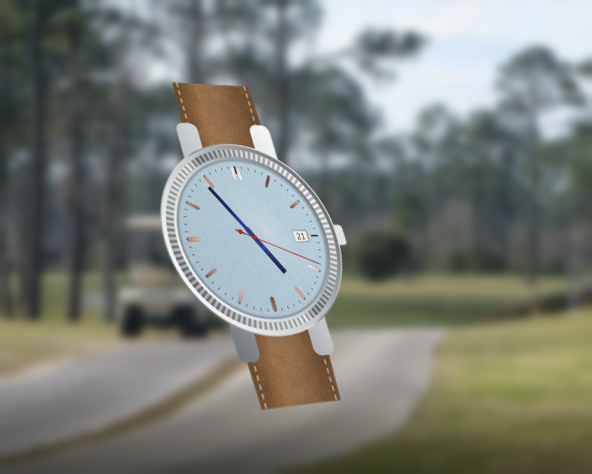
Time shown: 4:54:19
